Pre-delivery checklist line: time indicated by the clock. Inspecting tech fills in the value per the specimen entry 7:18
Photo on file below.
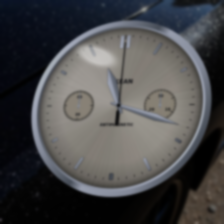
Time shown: 11:18
